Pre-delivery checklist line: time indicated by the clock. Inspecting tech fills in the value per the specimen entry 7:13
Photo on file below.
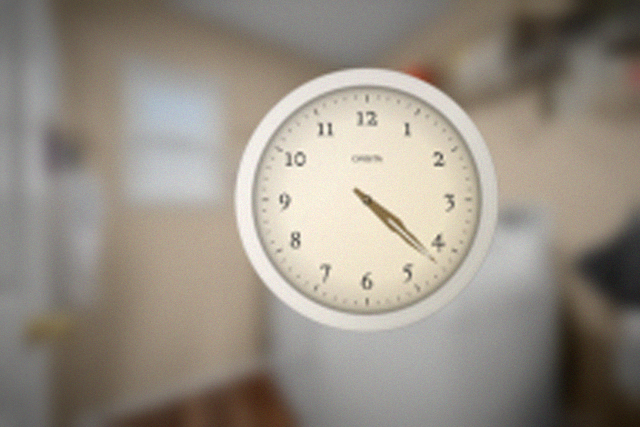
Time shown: 4:22
